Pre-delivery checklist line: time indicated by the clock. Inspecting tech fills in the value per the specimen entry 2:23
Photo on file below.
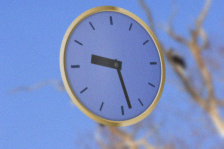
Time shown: 9:28
